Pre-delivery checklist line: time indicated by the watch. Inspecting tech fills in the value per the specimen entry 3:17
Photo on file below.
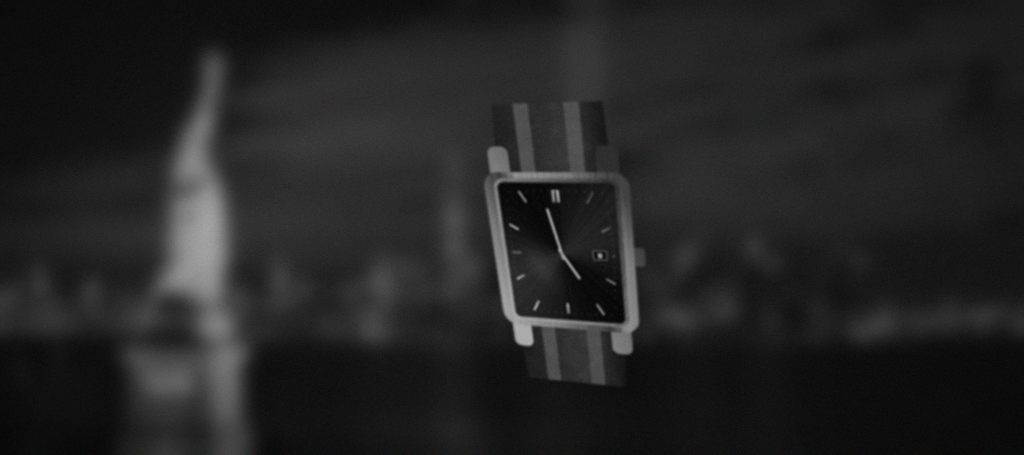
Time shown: 4:58
